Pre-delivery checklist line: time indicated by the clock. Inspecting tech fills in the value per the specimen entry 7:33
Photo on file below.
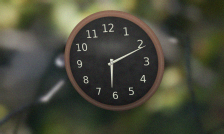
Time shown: 6:11
